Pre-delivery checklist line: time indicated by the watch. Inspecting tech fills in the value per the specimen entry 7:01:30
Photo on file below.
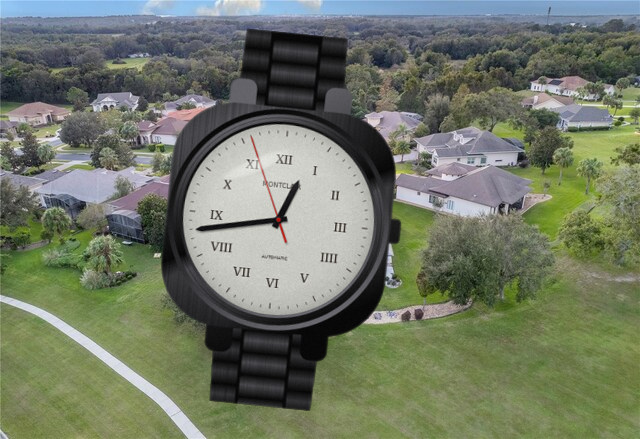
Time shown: 12:42:56
